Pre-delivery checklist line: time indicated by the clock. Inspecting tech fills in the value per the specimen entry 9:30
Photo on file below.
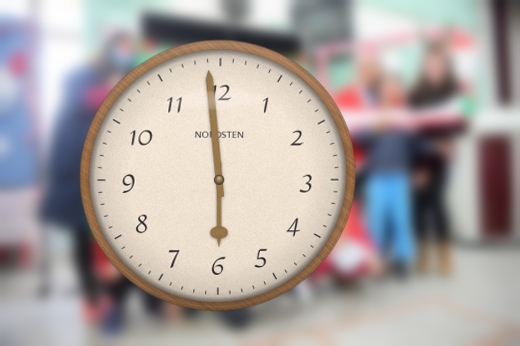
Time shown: 5:59
